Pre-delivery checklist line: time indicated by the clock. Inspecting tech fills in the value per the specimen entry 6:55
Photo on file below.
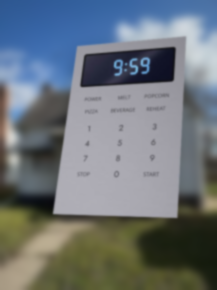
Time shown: 9:59
